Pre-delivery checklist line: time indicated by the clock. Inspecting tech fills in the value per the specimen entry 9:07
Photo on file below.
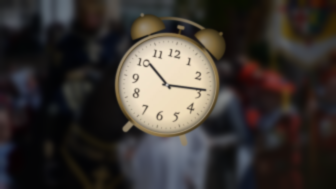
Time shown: 10:14
